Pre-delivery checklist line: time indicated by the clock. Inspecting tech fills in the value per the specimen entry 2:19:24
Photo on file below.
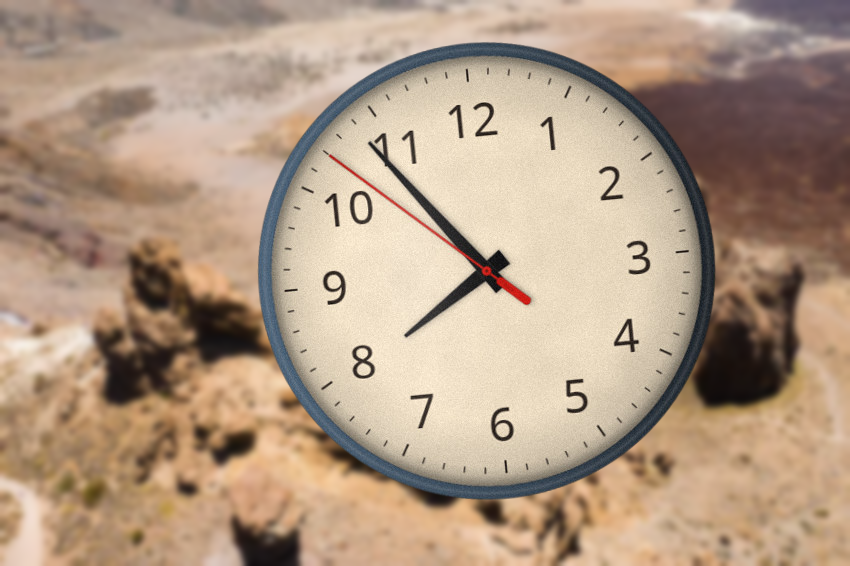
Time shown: 7:53:52
